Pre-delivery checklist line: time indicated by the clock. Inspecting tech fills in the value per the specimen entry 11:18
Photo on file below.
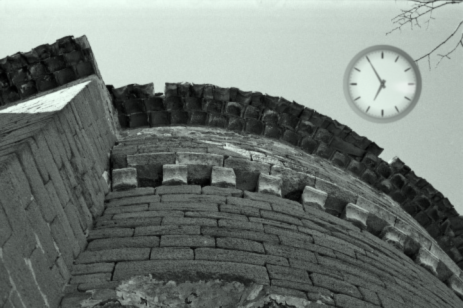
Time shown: 6:55
